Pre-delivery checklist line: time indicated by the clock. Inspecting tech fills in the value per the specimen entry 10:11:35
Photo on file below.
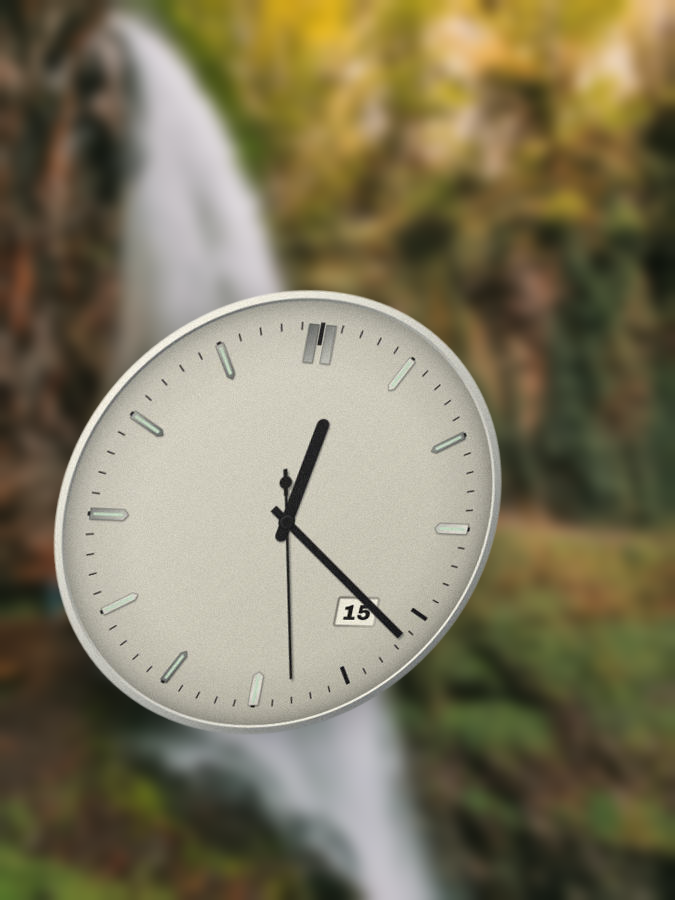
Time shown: 12:21:28
